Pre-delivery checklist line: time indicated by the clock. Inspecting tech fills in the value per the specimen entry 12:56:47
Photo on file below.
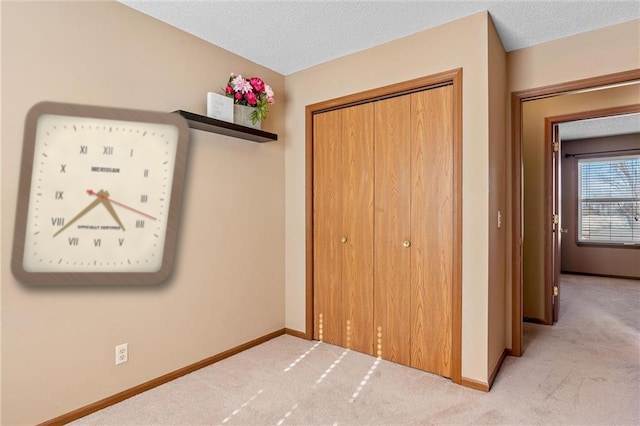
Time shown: 4:38:18
